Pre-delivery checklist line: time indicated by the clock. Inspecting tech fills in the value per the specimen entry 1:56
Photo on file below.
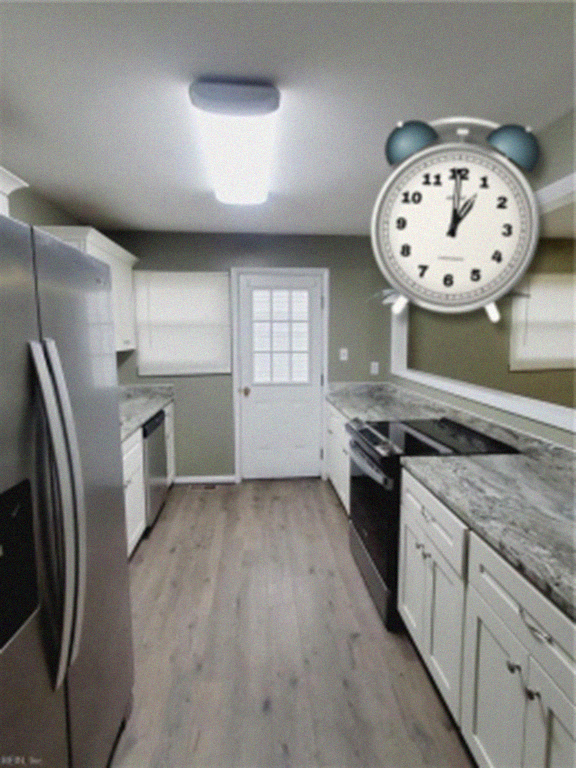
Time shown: 1:00
